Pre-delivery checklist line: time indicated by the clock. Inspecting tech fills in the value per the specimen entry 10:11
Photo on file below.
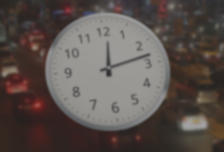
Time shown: 12:13
